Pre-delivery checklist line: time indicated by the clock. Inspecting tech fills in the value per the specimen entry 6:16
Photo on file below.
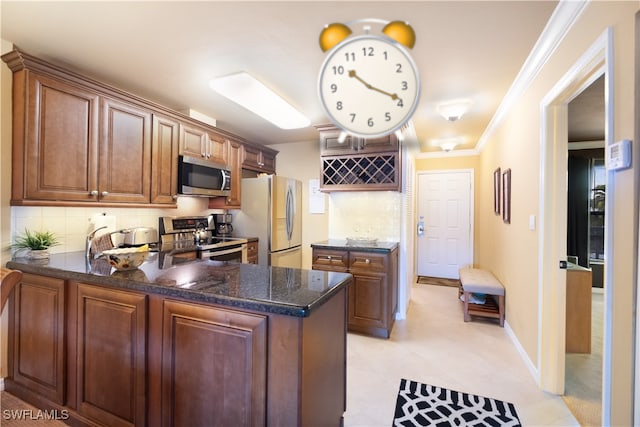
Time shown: 10:19
